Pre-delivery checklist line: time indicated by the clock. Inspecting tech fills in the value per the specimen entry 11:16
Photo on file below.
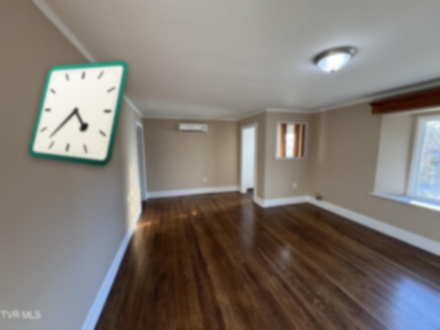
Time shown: 4:37
